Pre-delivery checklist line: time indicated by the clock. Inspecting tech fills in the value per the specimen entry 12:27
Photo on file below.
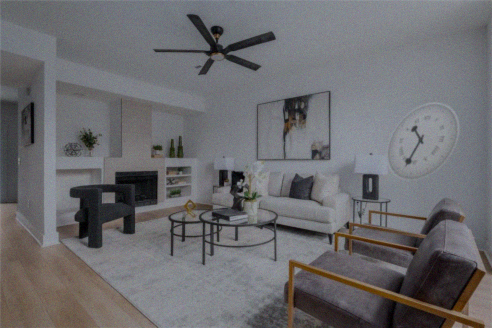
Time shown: 10:33
